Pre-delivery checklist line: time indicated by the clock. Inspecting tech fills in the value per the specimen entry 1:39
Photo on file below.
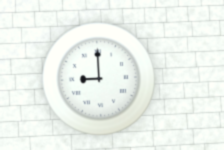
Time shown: 9:00
